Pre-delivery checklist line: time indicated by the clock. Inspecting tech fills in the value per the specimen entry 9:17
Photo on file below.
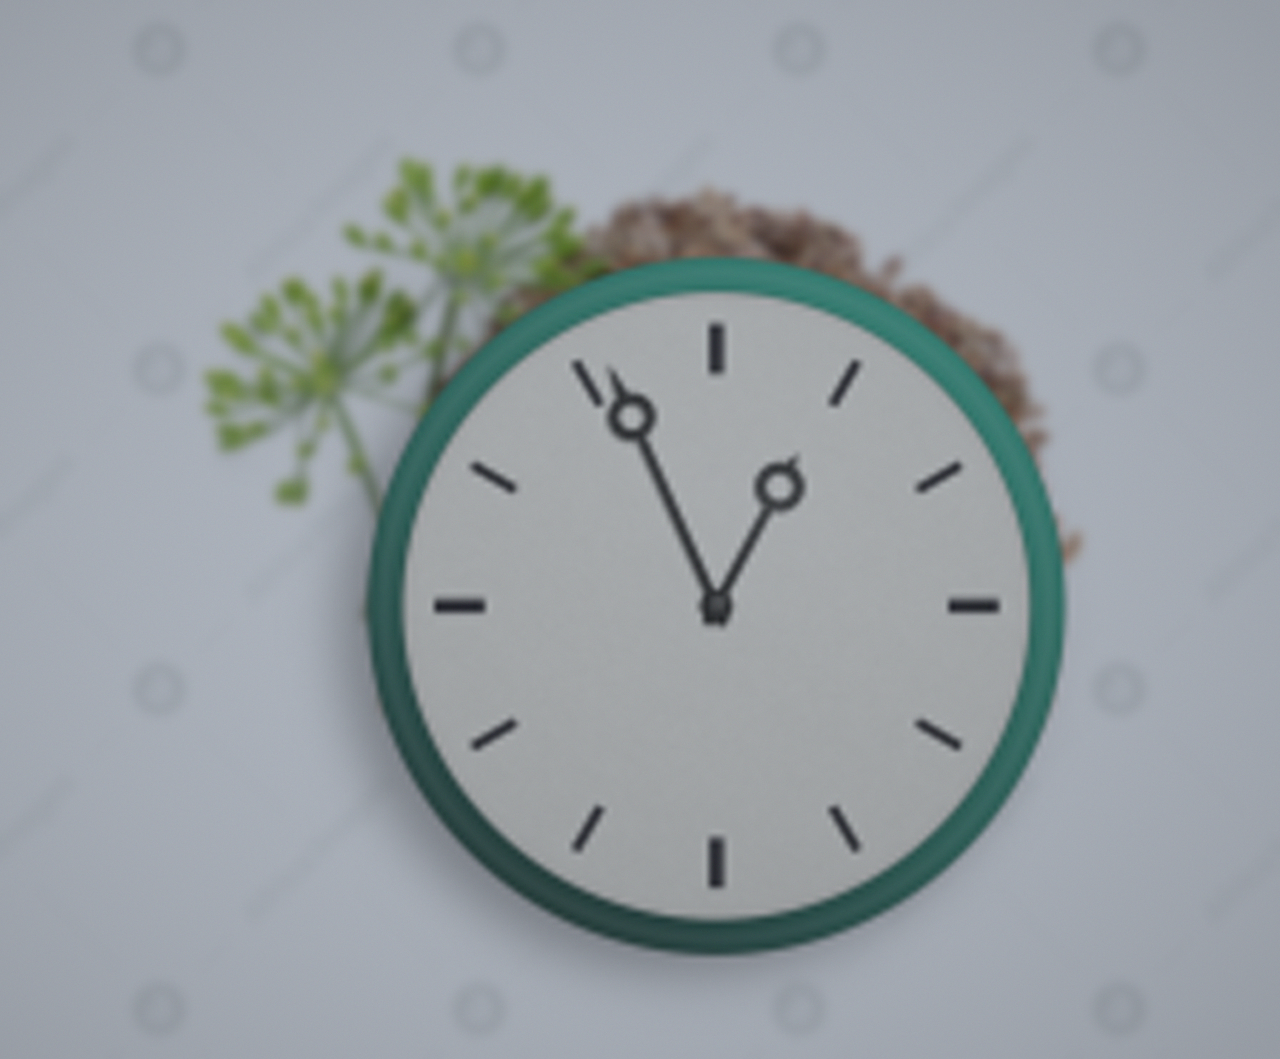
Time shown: 12:56
